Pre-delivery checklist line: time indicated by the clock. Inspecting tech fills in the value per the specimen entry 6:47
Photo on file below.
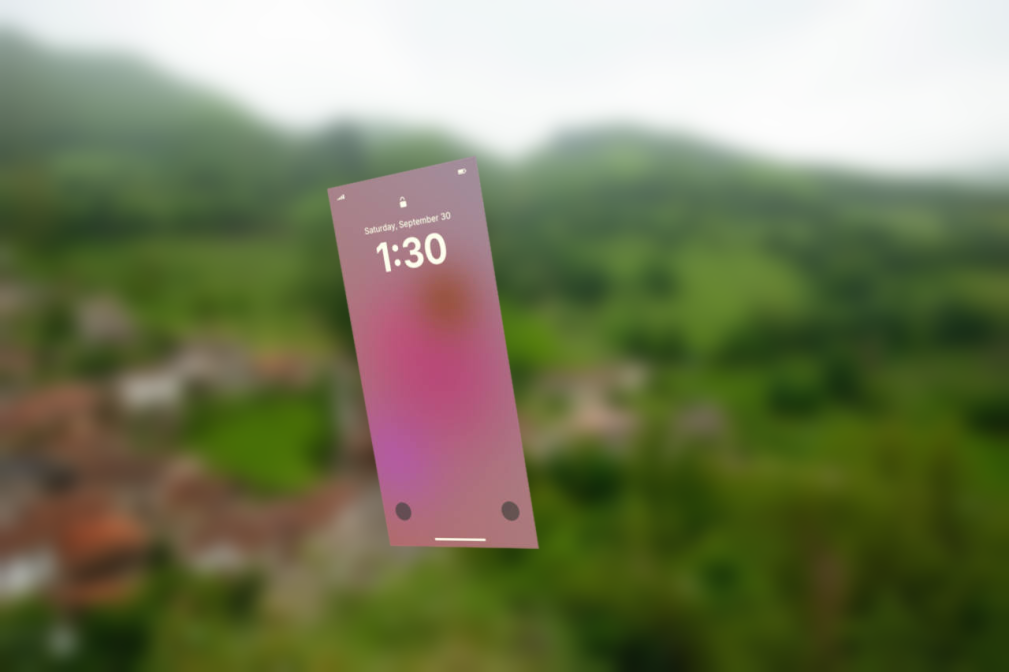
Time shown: 1:30
